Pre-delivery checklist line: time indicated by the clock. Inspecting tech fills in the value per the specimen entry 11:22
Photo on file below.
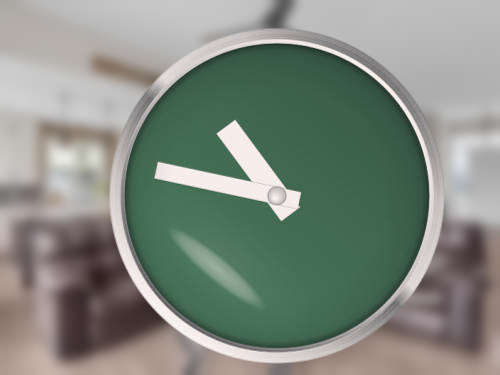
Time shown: 10:47
